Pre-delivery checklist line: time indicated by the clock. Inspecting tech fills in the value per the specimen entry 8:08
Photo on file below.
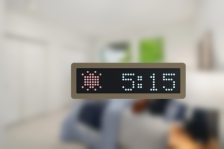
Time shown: 5:15
